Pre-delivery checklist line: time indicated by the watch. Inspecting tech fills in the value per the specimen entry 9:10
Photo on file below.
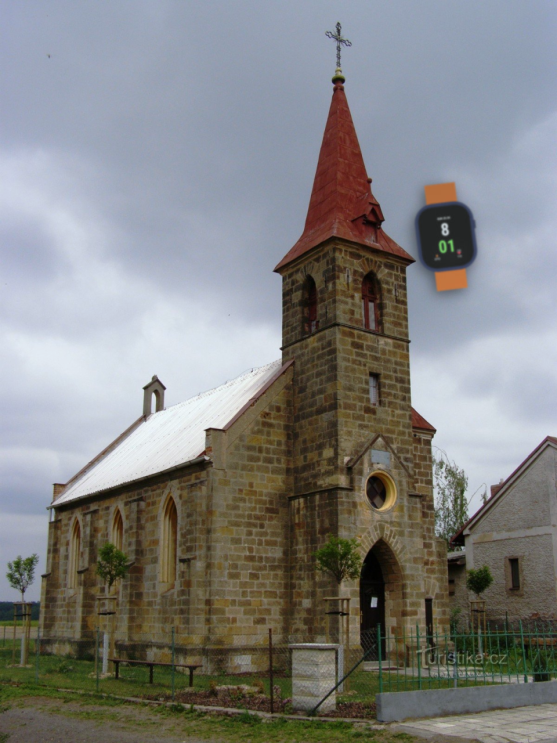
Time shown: 8:01
